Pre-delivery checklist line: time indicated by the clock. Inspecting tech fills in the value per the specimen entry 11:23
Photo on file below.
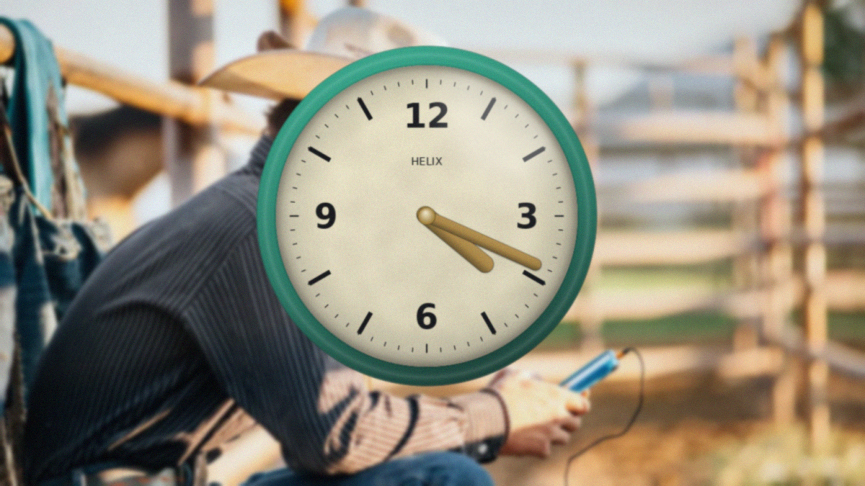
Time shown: 4:19
